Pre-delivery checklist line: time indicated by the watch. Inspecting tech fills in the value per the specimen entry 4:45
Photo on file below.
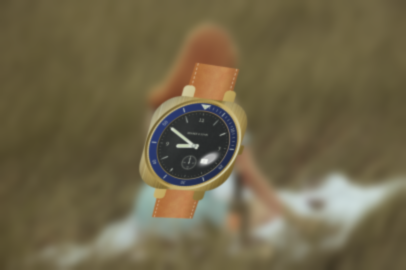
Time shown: 8:50
